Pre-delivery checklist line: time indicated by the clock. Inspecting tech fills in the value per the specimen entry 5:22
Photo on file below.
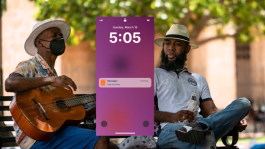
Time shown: 5:05
